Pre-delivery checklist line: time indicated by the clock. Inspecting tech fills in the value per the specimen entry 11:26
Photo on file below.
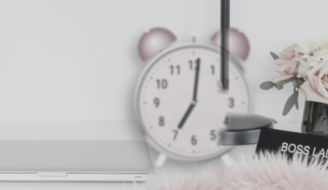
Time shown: 7:01
